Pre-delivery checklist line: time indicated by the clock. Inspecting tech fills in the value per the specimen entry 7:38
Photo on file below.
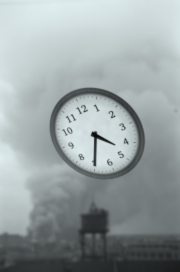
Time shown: 4:35
